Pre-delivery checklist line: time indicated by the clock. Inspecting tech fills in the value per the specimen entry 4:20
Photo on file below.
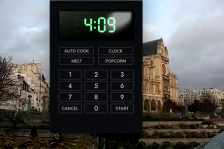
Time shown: 4:09
